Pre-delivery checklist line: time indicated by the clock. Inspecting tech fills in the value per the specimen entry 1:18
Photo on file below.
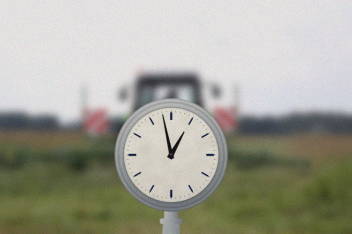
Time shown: 12:58
